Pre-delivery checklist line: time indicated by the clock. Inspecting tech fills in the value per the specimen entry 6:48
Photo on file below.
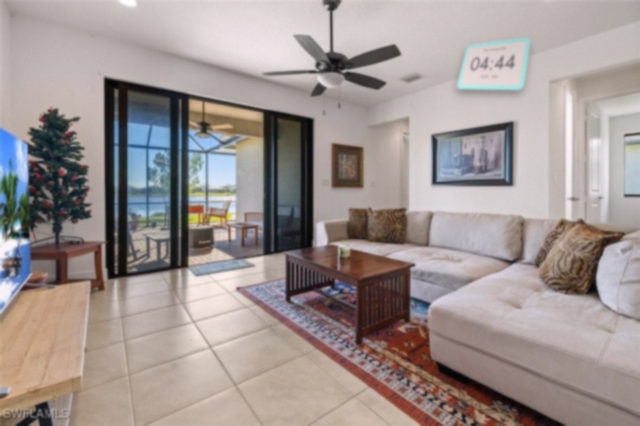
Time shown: 4:44
